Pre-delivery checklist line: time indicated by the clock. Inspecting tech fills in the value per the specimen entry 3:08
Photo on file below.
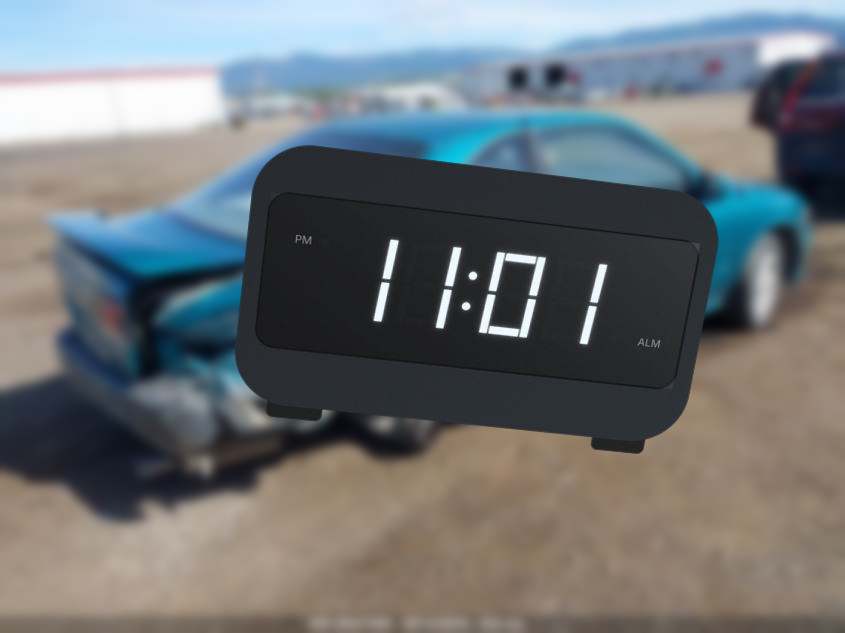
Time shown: 11:01
